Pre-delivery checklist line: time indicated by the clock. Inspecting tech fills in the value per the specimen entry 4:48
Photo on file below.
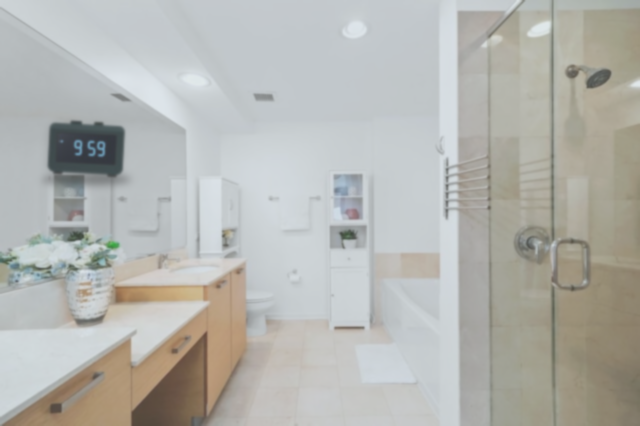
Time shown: 9:59
